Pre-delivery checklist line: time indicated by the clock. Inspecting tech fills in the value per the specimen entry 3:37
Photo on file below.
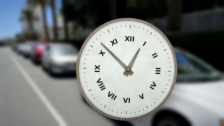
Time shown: 12:52
